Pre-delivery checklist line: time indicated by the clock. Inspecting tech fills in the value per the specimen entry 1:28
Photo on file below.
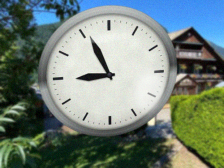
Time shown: 8:56
